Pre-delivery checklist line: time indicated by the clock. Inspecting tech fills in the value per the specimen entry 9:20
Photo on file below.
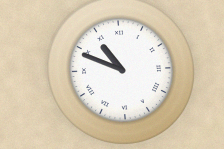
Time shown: 10:49
